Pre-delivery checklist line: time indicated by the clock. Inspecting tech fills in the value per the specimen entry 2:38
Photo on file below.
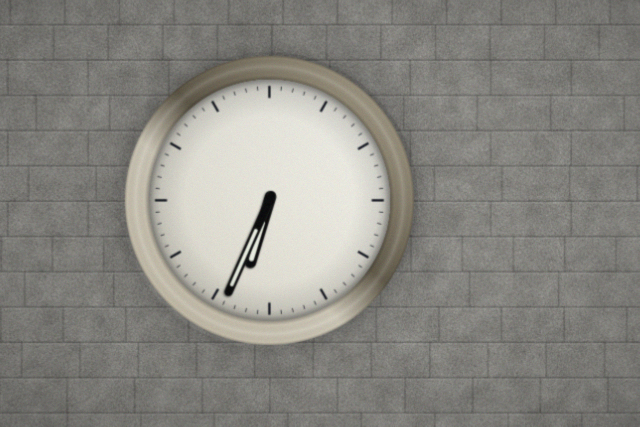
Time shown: 6:34
